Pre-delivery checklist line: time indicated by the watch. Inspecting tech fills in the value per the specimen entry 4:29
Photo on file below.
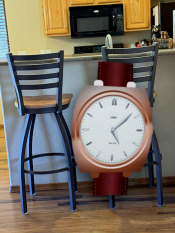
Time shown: 5:08
